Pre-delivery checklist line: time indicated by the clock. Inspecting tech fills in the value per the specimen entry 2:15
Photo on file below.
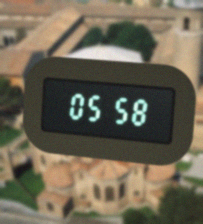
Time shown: 5:58
